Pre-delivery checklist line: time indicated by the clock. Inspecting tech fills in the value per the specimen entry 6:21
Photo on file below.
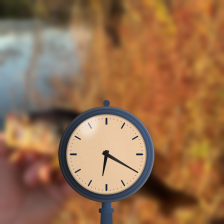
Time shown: 6:20
